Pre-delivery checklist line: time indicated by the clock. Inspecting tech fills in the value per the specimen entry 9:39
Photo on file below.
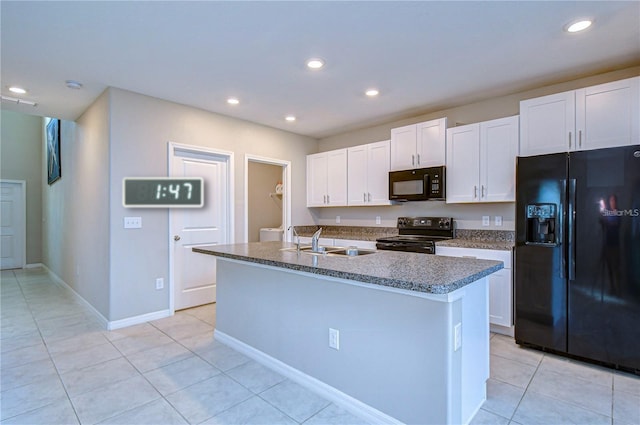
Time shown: 1:47
